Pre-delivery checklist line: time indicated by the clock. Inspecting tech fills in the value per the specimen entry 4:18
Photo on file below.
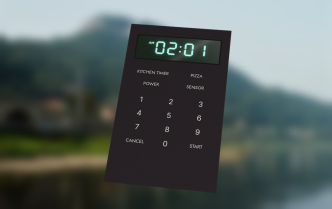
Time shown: 2:01
